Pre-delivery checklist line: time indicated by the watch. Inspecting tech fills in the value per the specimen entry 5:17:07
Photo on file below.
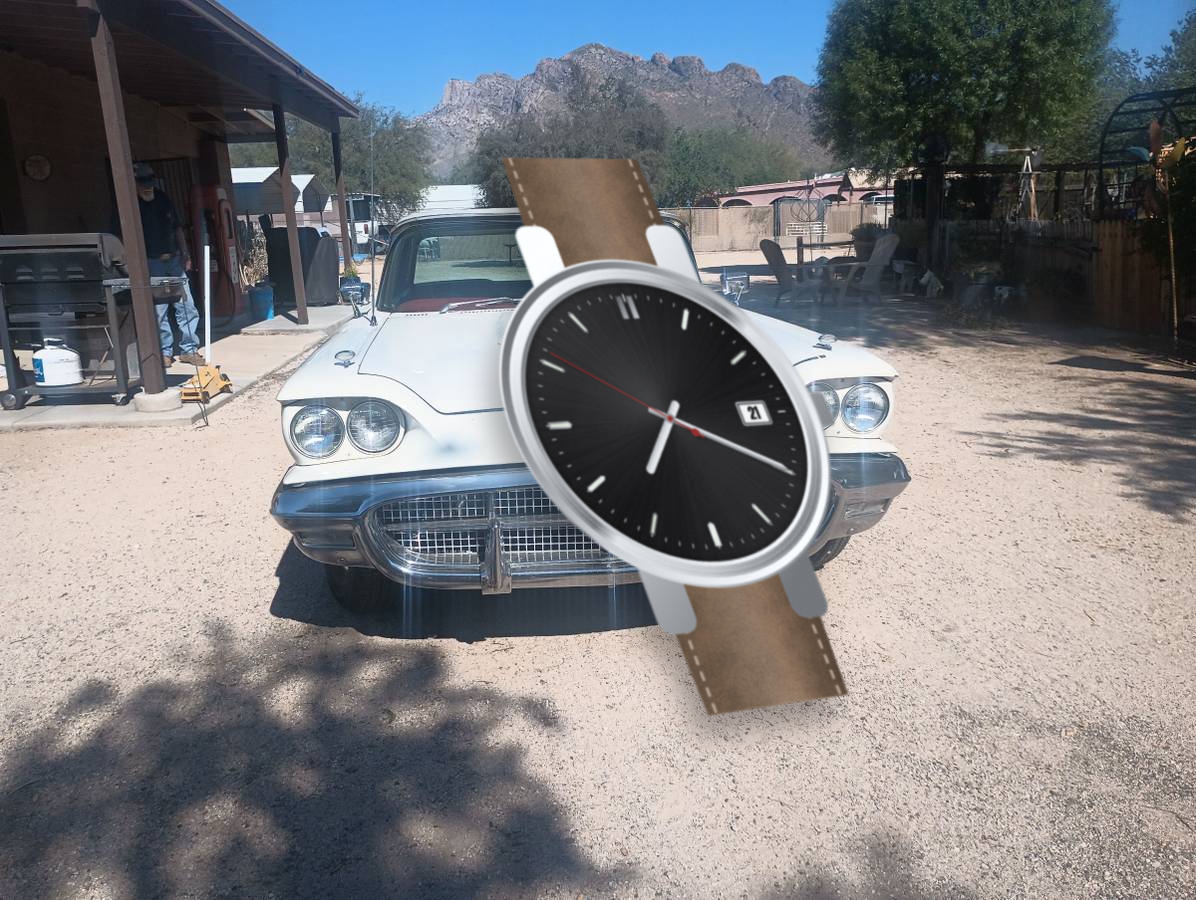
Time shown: 7:19:51
